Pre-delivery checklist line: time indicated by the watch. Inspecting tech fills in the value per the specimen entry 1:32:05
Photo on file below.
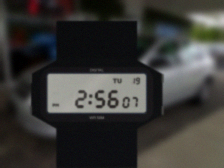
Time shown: 2:56:07
